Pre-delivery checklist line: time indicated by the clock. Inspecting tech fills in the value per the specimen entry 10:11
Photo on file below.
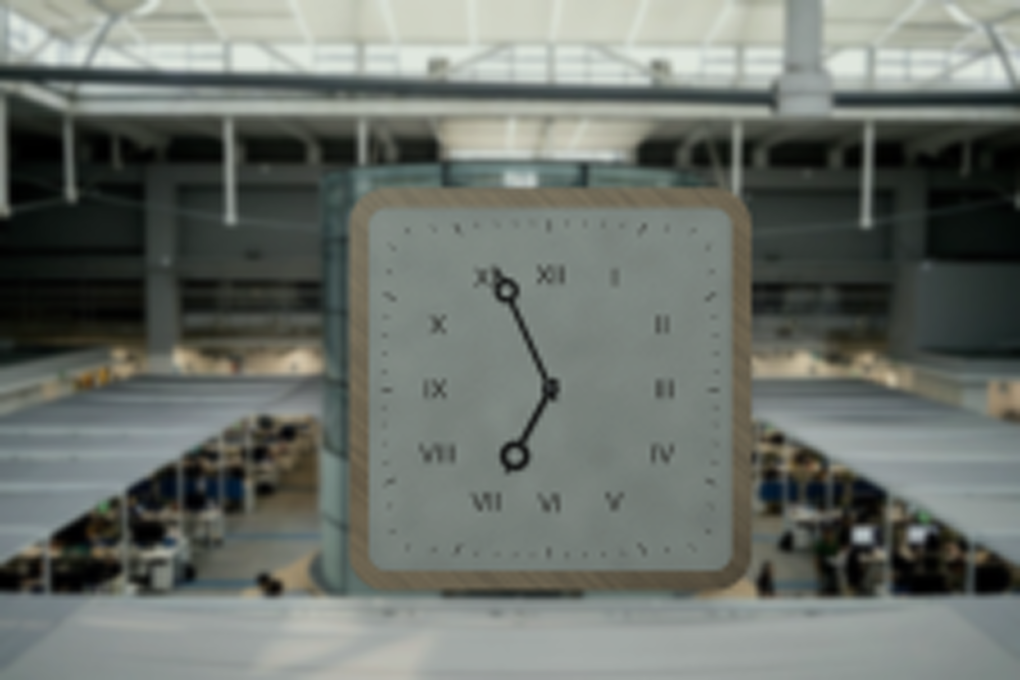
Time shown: 6:56
